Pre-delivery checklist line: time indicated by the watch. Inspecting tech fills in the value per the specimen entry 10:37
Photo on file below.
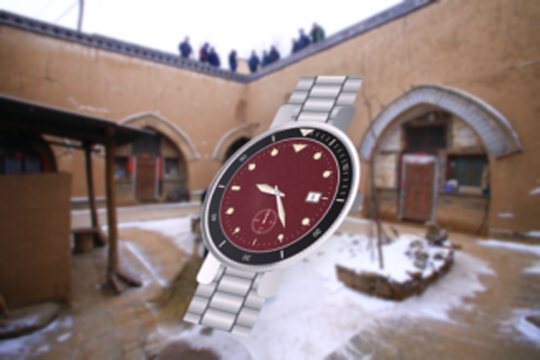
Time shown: 9:24
